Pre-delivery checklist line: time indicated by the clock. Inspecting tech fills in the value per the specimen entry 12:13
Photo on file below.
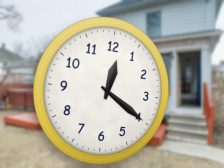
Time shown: 12:20
